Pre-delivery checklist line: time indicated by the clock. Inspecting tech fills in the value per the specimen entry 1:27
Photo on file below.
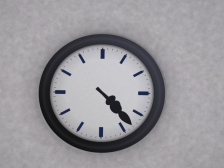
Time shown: 4:23
